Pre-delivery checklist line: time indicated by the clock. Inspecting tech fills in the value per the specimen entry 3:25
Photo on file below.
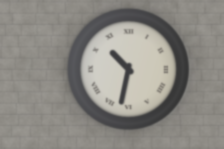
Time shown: 10:32
